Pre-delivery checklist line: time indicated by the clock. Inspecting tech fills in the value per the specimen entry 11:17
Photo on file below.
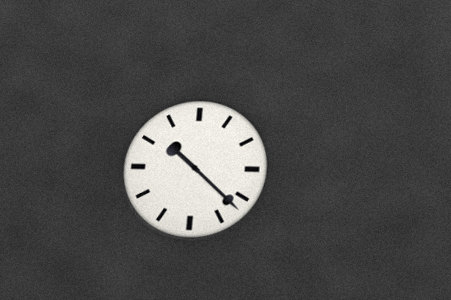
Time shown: 10:22
